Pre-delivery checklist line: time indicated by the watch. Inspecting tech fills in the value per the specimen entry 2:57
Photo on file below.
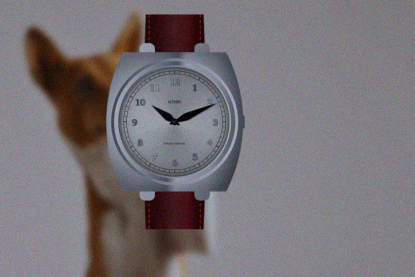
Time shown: 10:11
